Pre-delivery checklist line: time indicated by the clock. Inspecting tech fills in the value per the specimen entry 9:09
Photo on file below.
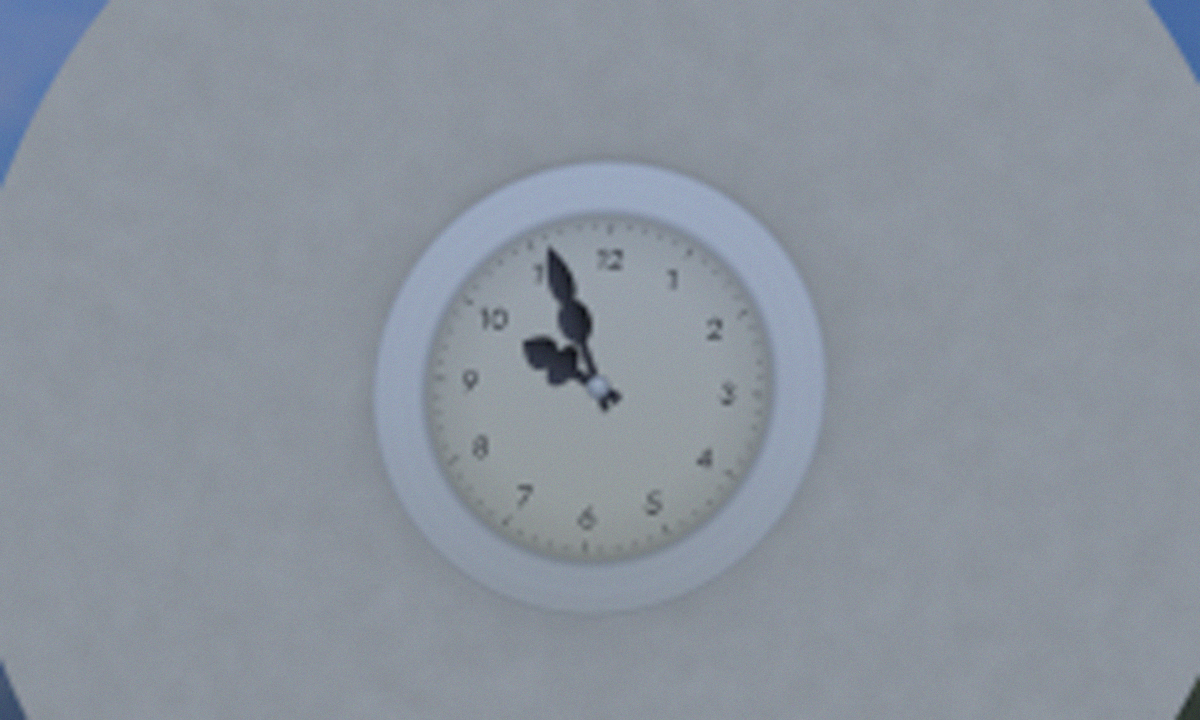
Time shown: 9:56
